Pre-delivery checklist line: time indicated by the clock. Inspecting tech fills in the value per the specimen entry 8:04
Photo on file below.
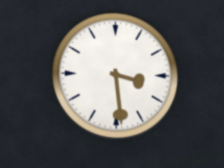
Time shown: 3:29
